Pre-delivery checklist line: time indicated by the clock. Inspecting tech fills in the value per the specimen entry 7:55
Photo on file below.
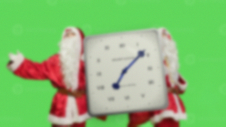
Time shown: 7:08
